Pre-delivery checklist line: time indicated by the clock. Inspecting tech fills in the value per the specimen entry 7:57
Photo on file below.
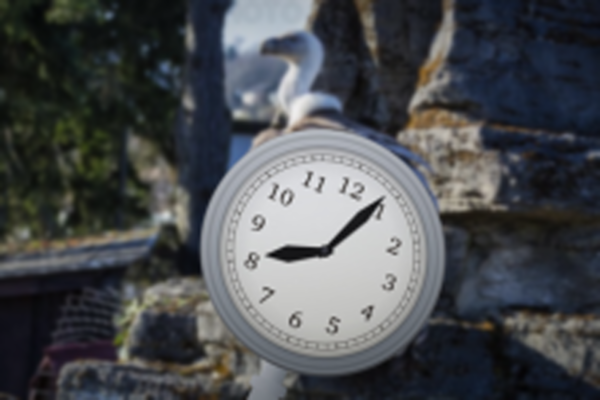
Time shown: 8:04
